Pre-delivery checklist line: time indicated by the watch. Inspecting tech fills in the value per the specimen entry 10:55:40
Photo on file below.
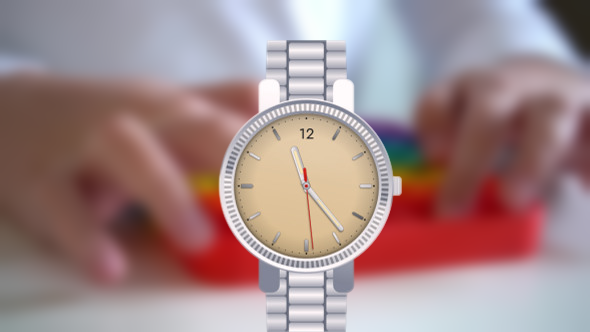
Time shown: 11:23:29
